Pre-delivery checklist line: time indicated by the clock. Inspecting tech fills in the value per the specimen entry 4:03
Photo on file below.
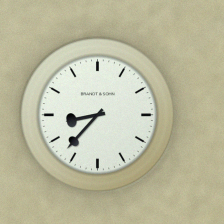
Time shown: 8:37
